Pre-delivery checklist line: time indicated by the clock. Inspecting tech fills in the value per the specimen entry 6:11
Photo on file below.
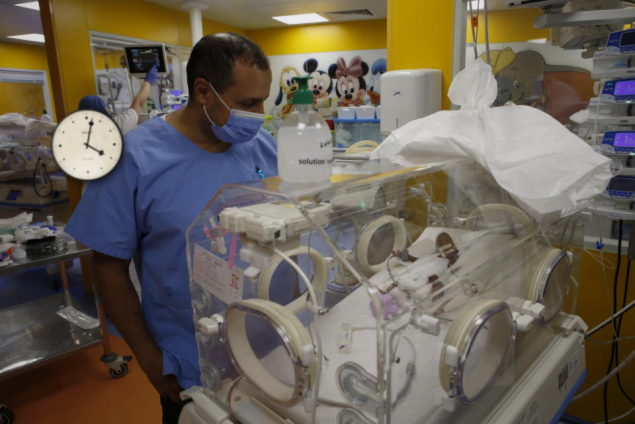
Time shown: 4:02
